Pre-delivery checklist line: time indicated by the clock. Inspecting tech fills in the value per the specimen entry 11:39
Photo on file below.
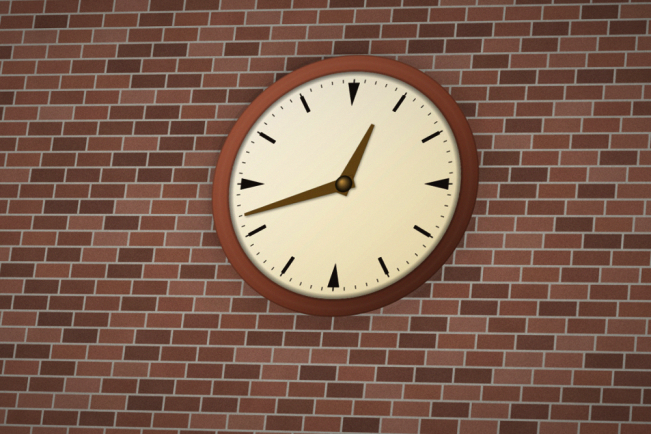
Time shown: 12:42
